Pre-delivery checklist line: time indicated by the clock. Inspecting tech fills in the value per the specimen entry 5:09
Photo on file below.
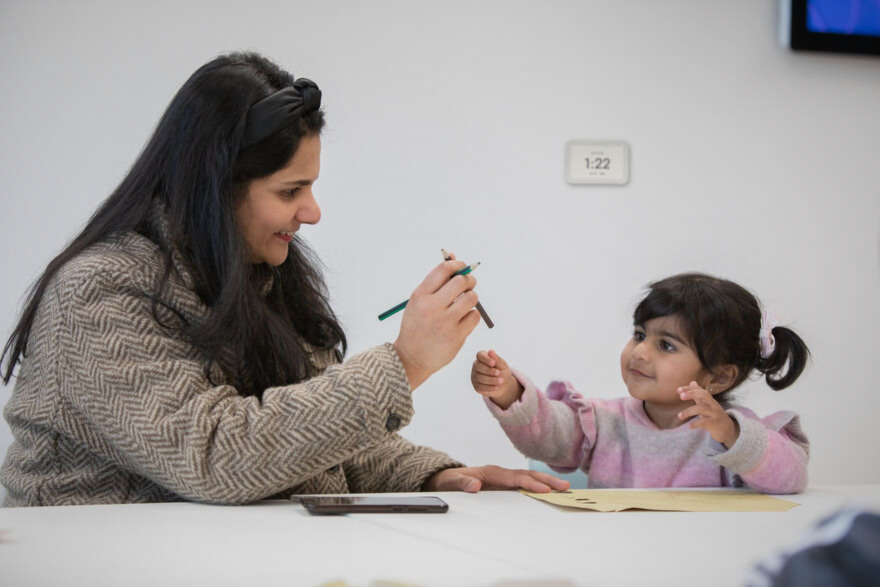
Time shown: 1:22
